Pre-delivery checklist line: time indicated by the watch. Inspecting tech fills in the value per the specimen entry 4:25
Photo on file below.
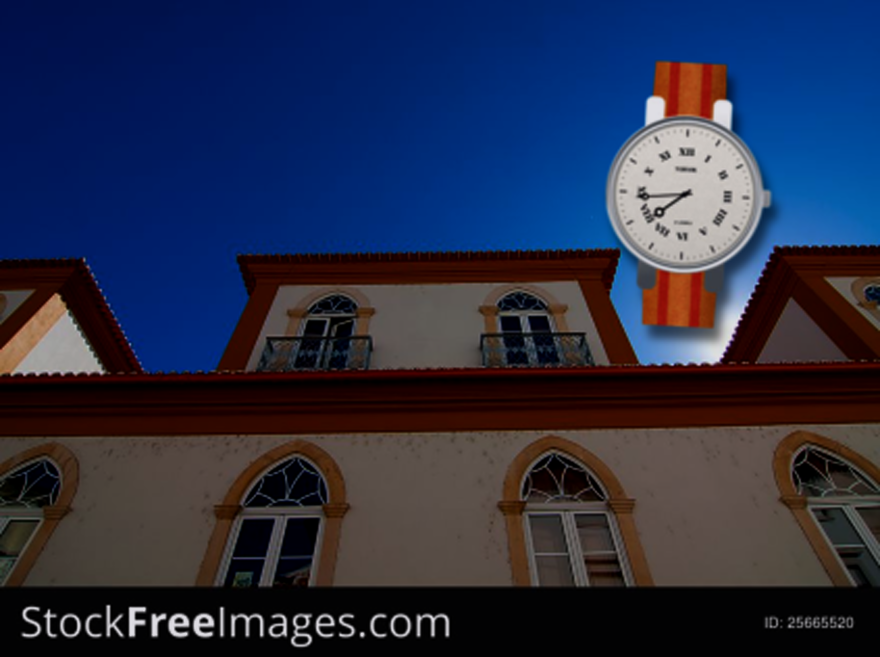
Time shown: 7:44
